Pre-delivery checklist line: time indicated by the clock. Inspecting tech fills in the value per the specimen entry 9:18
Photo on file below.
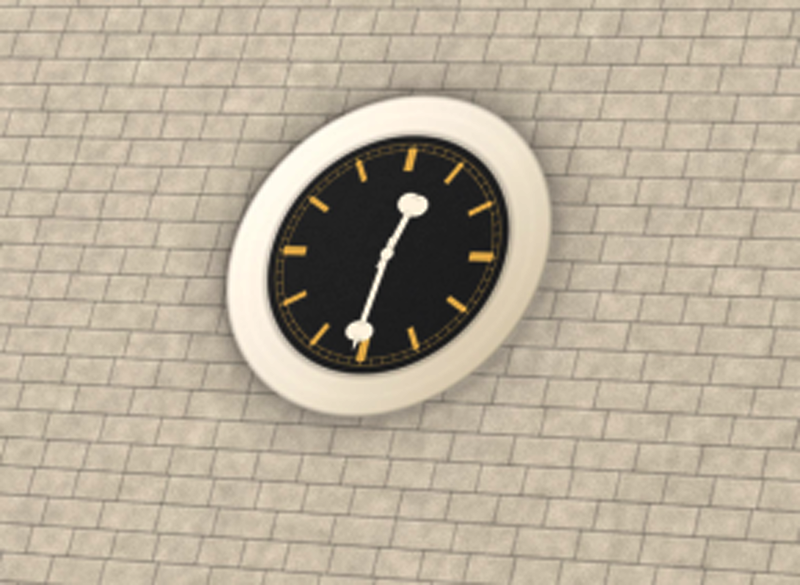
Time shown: 12:31
